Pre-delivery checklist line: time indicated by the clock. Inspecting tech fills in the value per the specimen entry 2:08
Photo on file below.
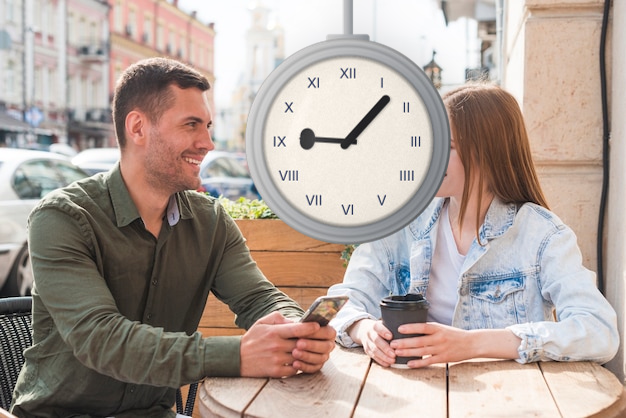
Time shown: 9:07
